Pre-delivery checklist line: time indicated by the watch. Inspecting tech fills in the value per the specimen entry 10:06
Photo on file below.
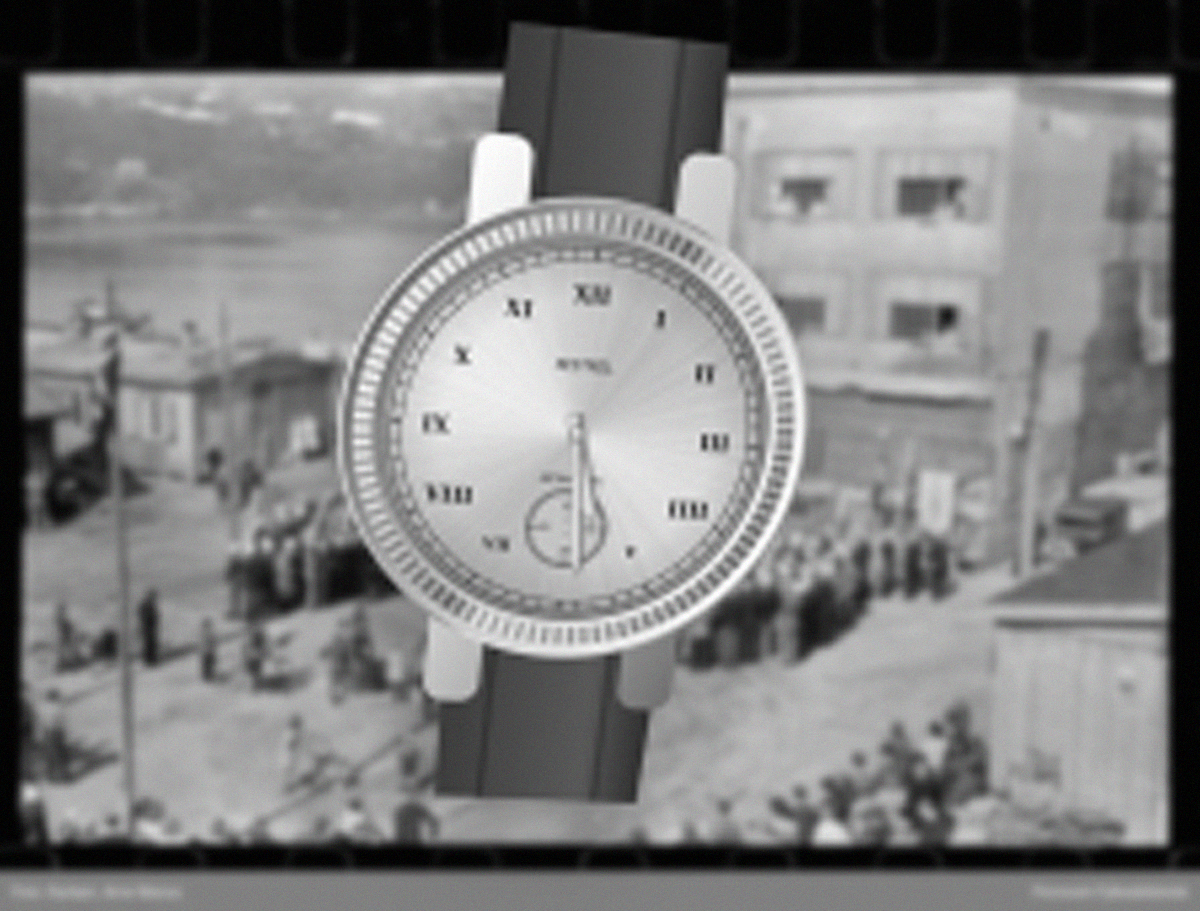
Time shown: 5:29
